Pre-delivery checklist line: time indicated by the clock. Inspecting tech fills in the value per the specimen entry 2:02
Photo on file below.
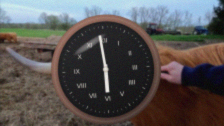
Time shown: 5:59
